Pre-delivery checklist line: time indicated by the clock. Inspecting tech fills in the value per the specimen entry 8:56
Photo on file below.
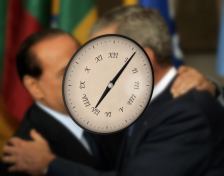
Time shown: 7:06
